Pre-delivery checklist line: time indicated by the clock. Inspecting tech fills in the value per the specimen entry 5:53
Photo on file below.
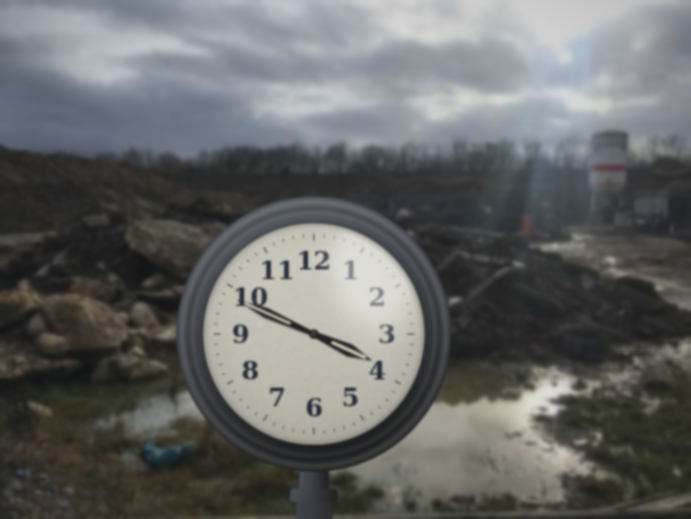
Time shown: 3:49
